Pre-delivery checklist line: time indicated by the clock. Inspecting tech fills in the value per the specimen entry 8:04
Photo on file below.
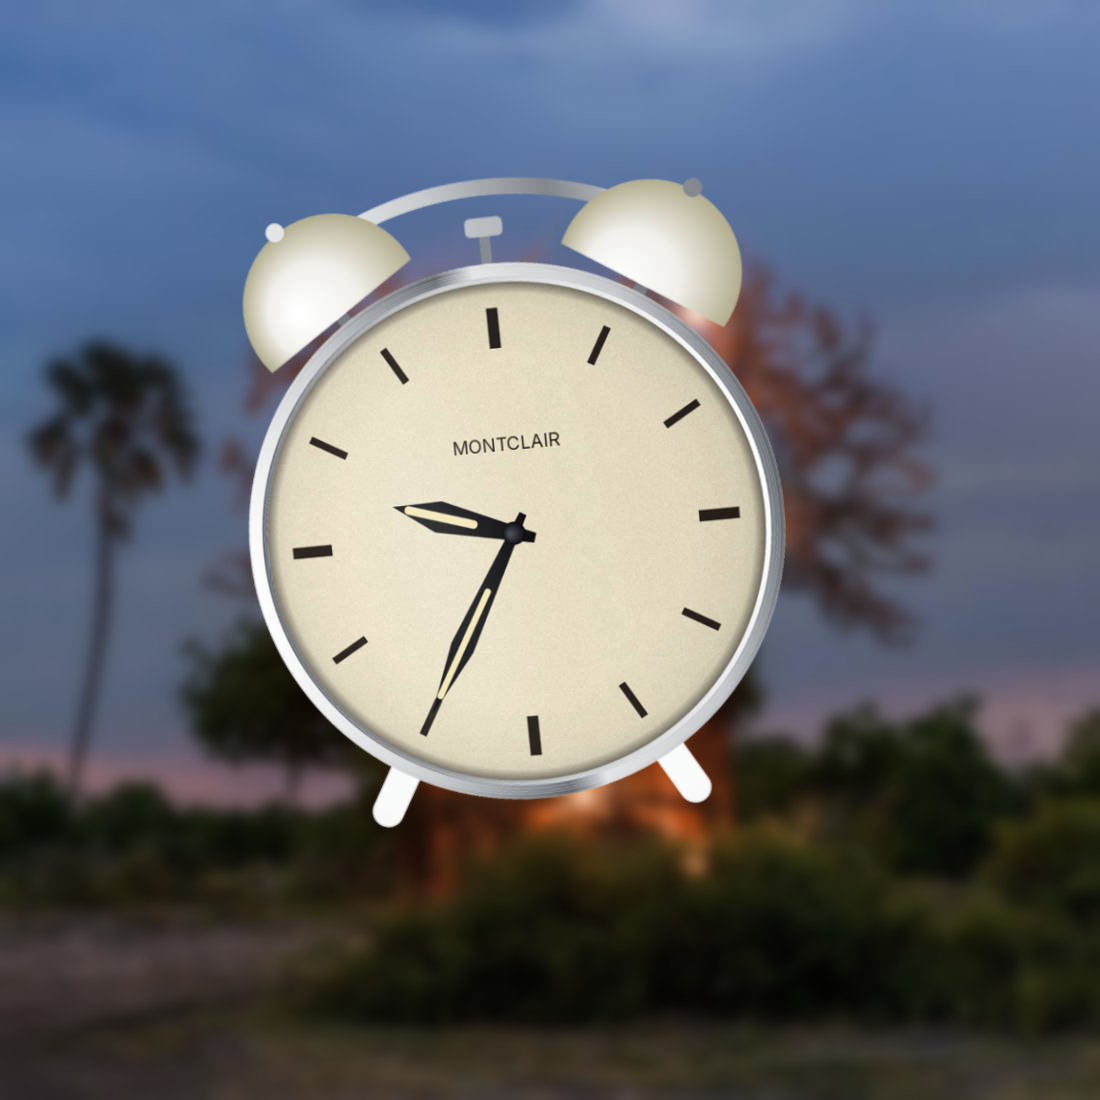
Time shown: 9:35
